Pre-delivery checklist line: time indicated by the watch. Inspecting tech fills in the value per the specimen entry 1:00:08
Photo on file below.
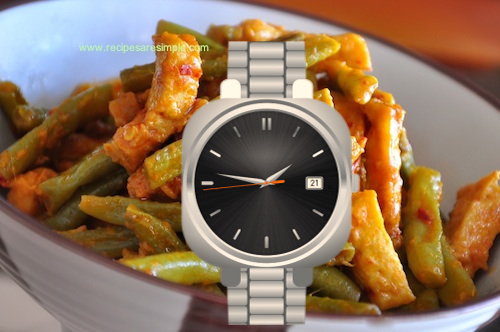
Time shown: 1:46:44
